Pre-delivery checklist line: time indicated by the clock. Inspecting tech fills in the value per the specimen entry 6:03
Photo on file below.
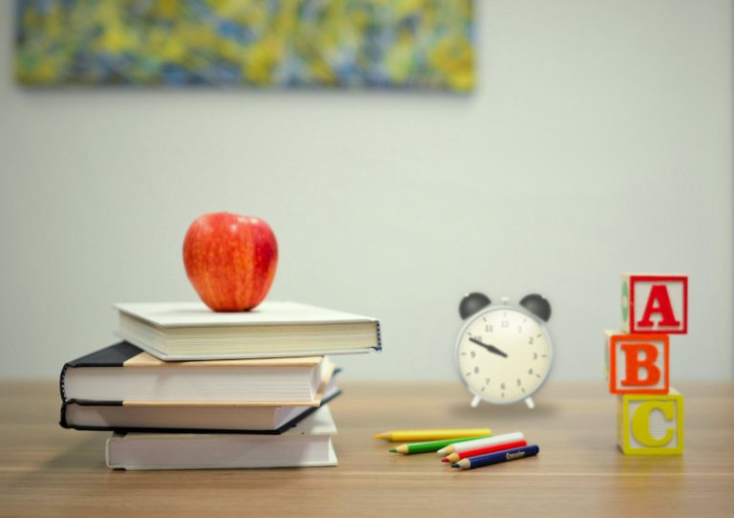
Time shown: 9:49
